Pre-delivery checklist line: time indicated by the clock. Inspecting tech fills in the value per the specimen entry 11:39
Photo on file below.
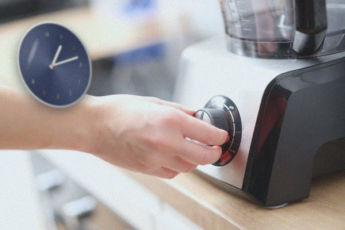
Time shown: 1:13
